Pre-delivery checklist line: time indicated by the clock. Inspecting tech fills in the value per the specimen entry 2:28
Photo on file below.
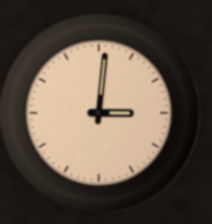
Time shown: 3:01
